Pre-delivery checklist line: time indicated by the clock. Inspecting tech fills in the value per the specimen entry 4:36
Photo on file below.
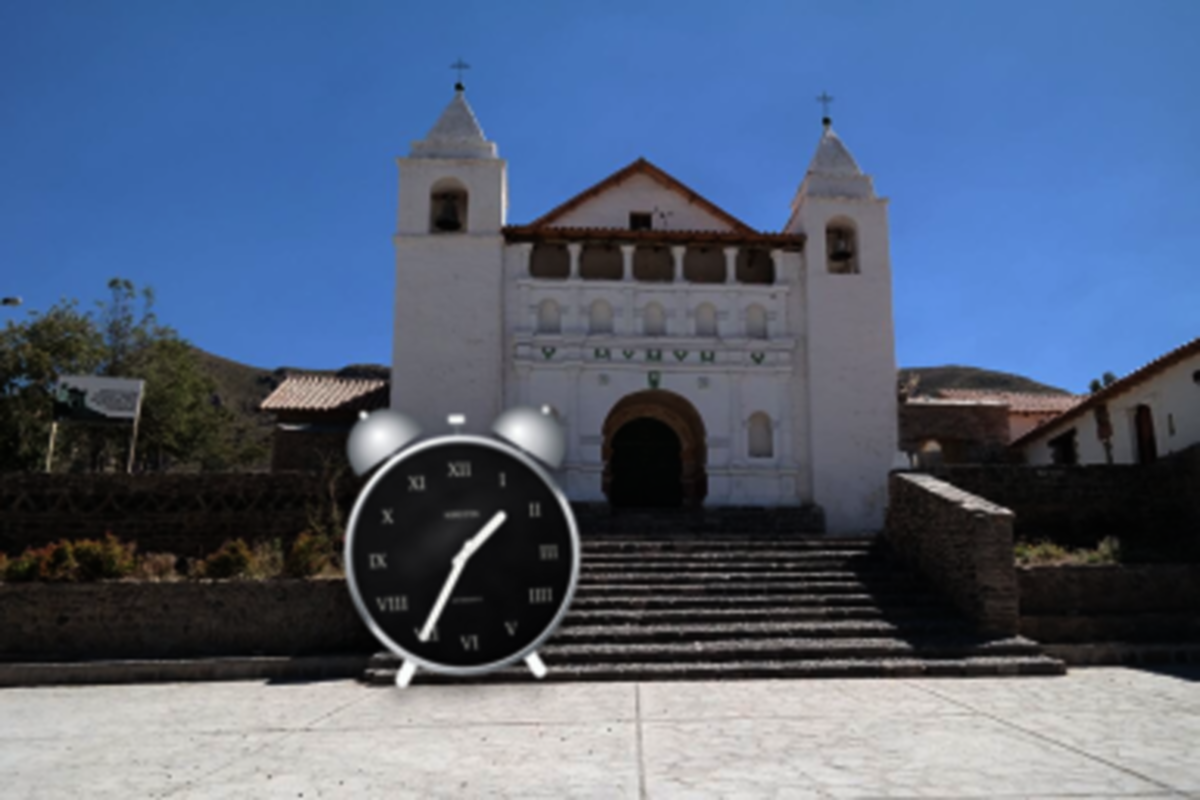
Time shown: 1:35
